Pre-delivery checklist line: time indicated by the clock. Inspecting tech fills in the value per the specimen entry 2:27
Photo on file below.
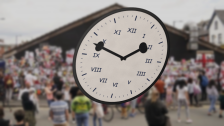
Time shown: 1:48
